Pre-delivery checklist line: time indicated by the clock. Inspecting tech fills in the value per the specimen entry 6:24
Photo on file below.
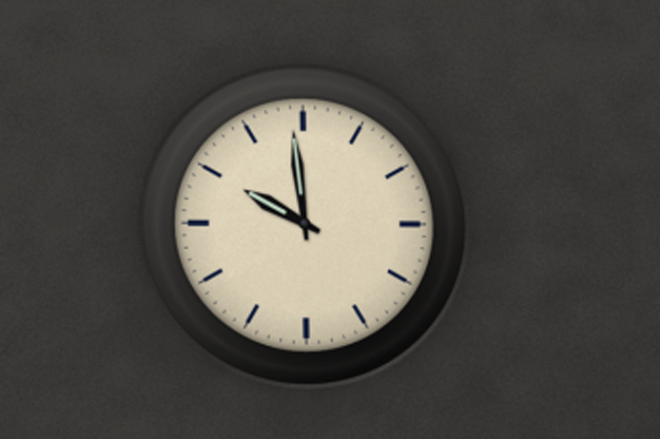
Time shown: 9:59
